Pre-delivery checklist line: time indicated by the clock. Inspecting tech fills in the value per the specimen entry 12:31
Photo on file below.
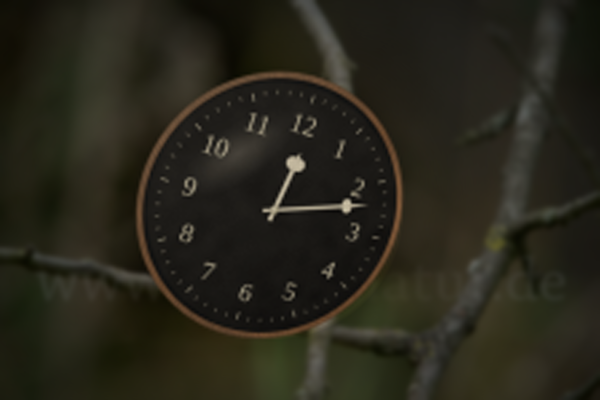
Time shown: 12:12
